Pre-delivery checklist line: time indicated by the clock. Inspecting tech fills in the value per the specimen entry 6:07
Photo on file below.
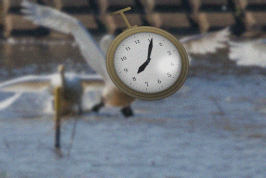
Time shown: 8:06
